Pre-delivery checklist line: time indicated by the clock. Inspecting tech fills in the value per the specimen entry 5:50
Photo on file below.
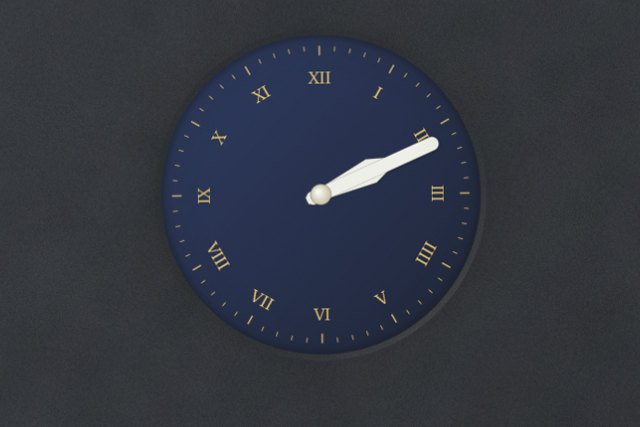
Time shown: 2:11
